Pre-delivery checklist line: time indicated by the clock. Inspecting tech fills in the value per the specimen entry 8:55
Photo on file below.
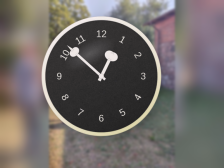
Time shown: 12:52
